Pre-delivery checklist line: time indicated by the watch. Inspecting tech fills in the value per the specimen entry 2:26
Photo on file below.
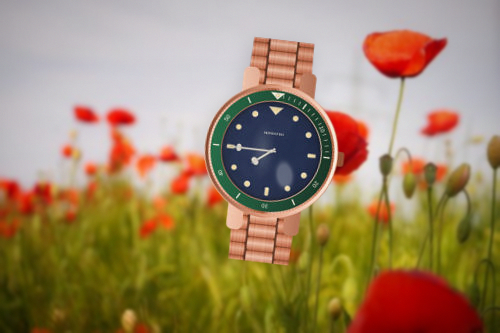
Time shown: 7:45
